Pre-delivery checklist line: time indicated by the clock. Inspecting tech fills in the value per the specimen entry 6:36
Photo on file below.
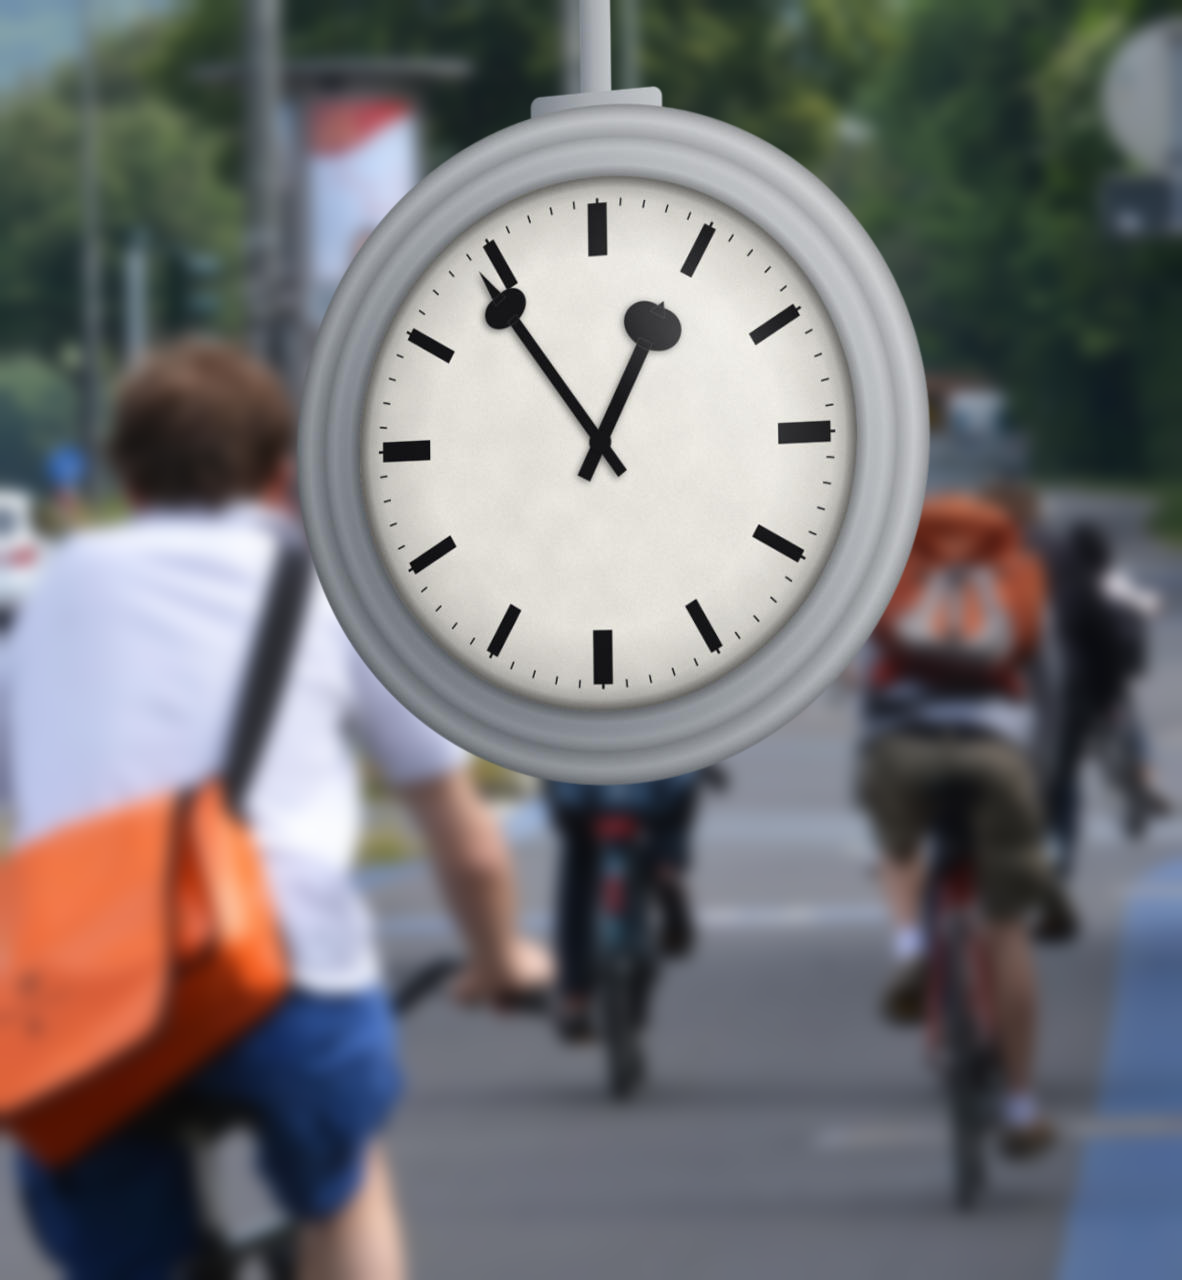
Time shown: 12:54
